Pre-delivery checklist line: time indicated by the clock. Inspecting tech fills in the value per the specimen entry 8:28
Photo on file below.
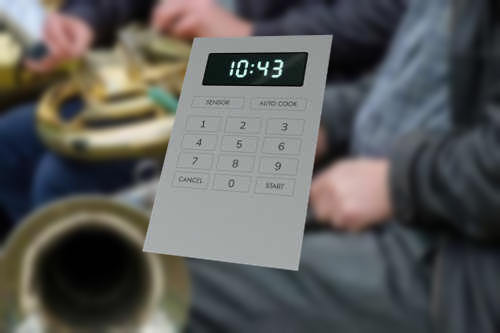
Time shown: 10:43
